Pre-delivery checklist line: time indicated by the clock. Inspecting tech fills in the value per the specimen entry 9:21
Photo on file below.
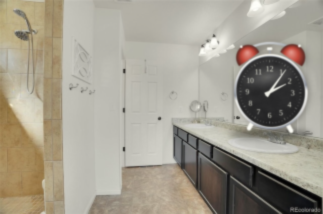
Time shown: 2:06
